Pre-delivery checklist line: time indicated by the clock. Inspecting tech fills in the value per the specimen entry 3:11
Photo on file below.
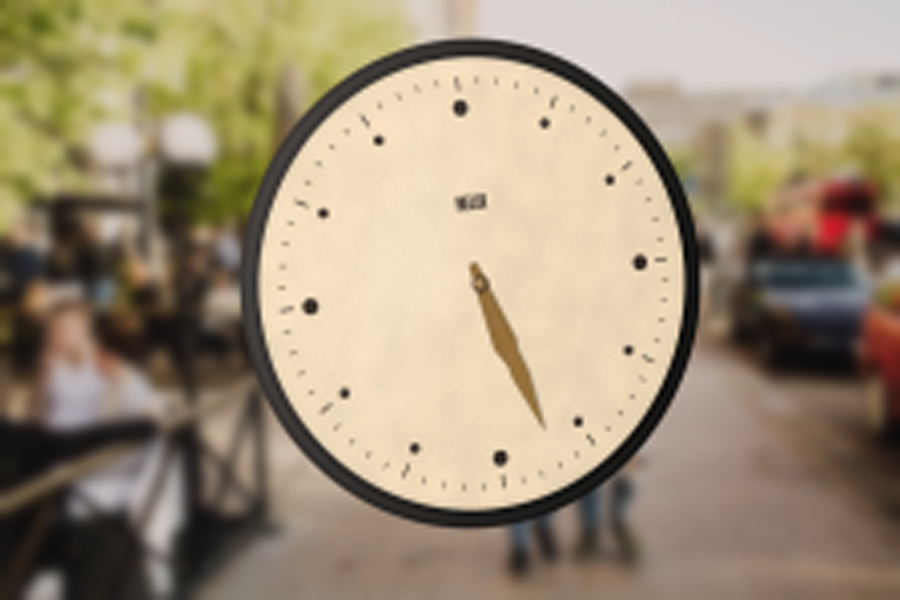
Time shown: 5:27
